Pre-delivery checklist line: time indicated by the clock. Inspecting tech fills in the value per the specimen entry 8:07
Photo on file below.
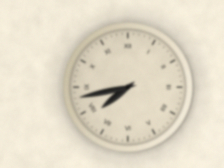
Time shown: 7:43
